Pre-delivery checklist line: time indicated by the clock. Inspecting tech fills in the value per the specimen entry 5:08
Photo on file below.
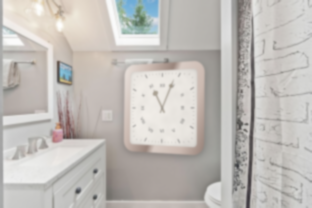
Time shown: 11:04
